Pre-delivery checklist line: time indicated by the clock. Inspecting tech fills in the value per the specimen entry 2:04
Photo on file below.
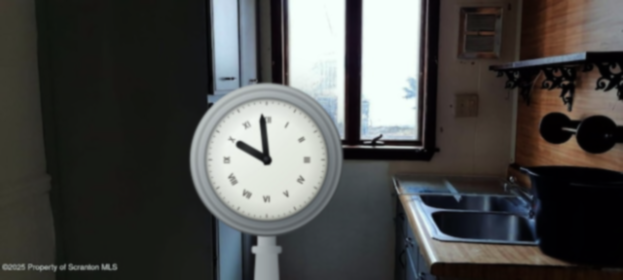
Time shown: 9:59
